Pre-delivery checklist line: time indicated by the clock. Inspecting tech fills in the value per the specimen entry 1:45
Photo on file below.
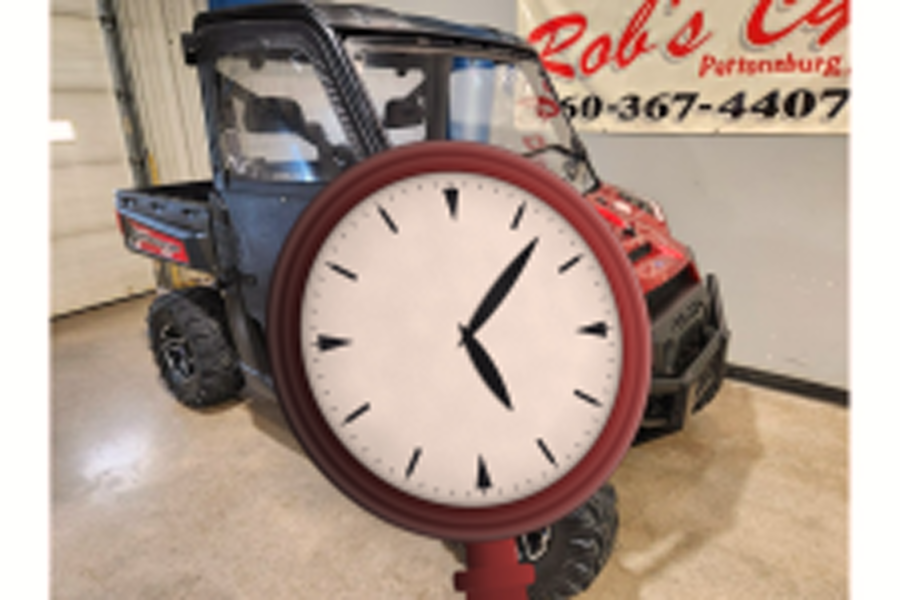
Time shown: 5:07
